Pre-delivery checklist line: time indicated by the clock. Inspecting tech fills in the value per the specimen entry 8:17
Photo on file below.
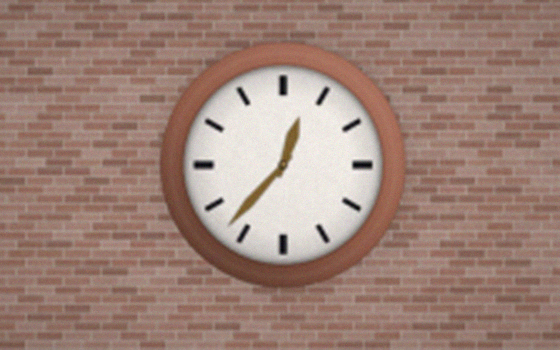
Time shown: 12:37
